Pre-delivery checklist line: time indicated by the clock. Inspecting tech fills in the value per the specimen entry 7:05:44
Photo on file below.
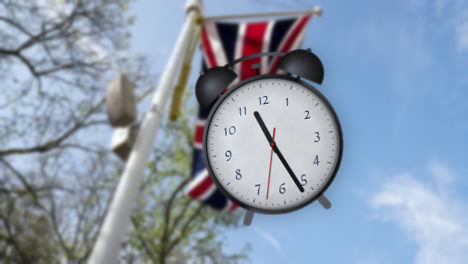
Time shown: 11:26:33
